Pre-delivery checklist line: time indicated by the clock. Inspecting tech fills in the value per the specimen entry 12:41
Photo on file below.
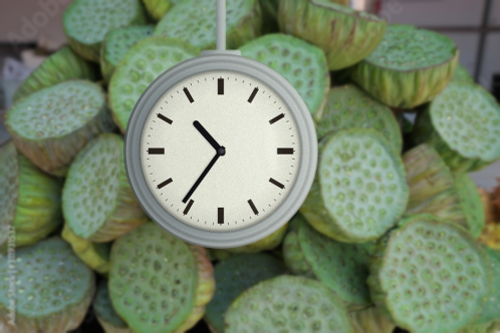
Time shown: 10:36
